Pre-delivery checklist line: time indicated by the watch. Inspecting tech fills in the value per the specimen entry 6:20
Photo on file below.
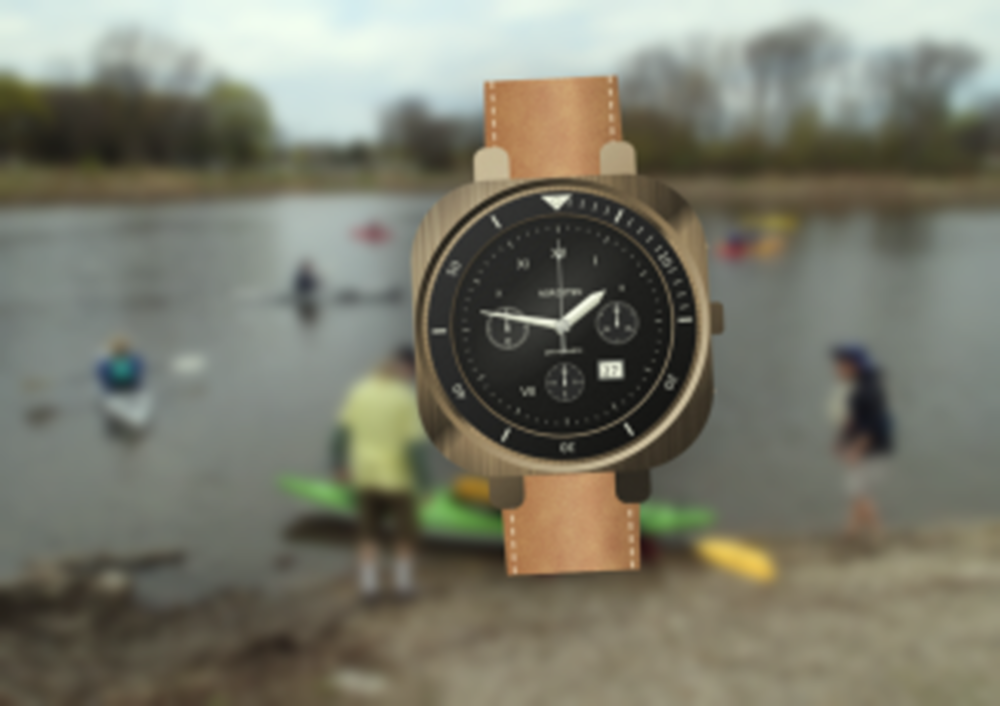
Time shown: 1:47
